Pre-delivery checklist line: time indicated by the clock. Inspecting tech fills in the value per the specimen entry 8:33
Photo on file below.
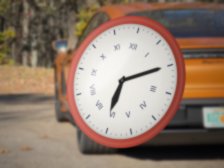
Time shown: 6:10
